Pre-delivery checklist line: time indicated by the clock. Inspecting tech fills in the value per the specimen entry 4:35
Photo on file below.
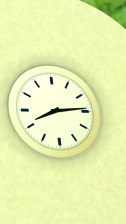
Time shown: 8:14
